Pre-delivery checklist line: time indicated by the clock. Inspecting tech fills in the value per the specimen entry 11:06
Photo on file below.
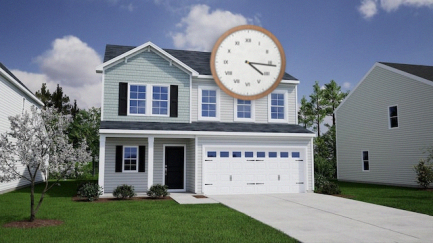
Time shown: 4:16
